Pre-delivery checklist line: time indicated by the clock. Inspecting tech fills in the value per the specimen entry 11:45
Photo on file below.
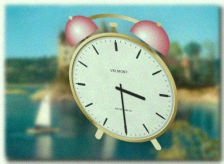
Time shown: 3:30
